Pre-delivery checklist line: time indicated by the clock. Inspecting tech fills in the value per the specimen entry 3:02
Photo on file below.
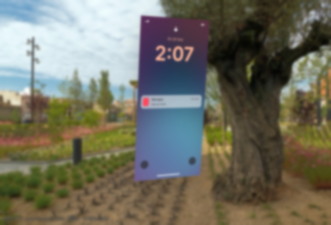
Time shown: 2:07
